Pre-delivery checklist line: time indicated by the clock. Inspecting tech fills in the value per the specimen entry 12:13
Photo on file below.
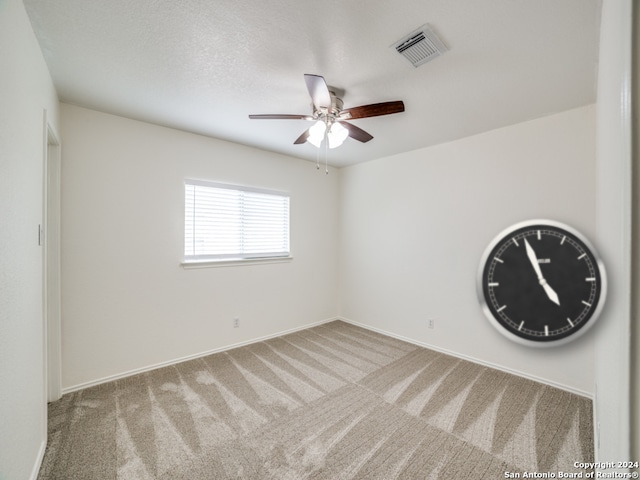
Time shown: 4:57
